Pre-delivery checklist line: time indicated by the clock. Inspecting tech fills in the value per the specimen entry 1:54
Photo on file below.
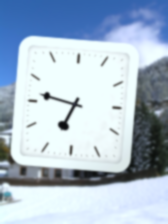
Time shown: 6:47
